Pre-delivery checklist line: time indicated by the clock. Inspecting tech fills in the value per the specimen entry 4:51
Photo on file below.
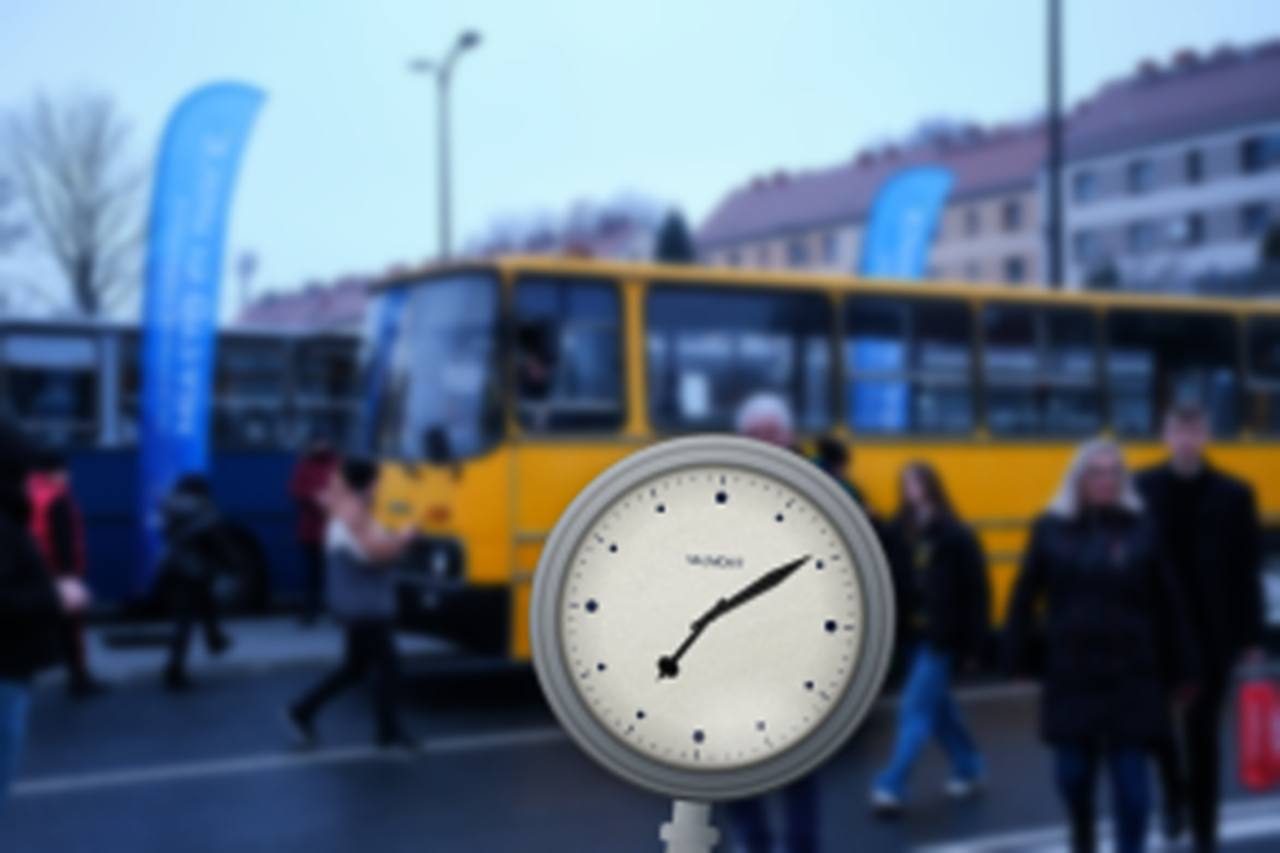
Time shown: 7:09
